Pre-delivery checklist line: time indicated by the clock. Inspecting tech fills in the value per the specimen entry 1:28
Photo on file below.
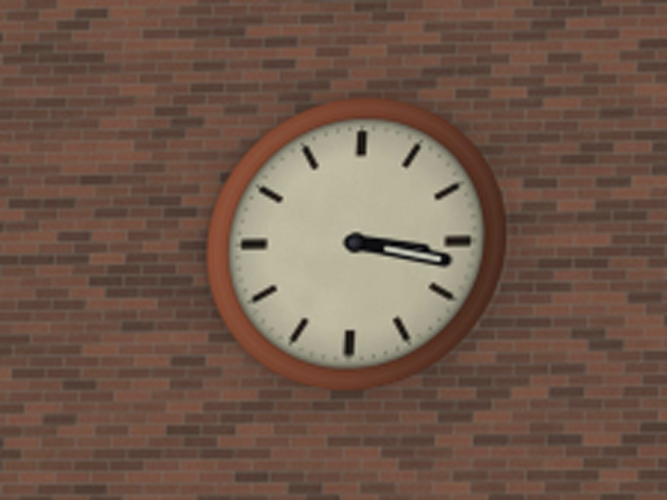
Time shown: 3:17
